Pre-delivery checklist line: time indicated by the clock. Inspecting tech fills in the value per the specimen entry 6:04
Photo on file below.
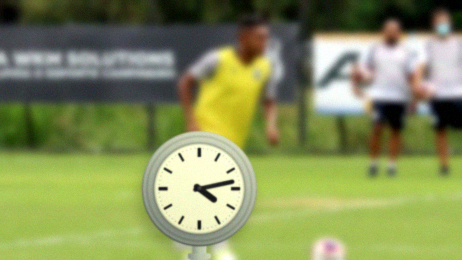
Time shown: 4:13
